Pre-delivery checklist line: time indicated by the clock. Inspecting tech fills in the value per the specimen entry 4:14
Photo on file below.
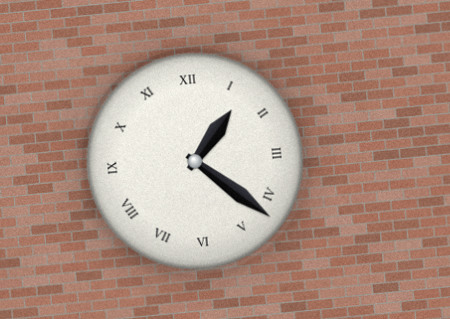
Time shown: 1:22
